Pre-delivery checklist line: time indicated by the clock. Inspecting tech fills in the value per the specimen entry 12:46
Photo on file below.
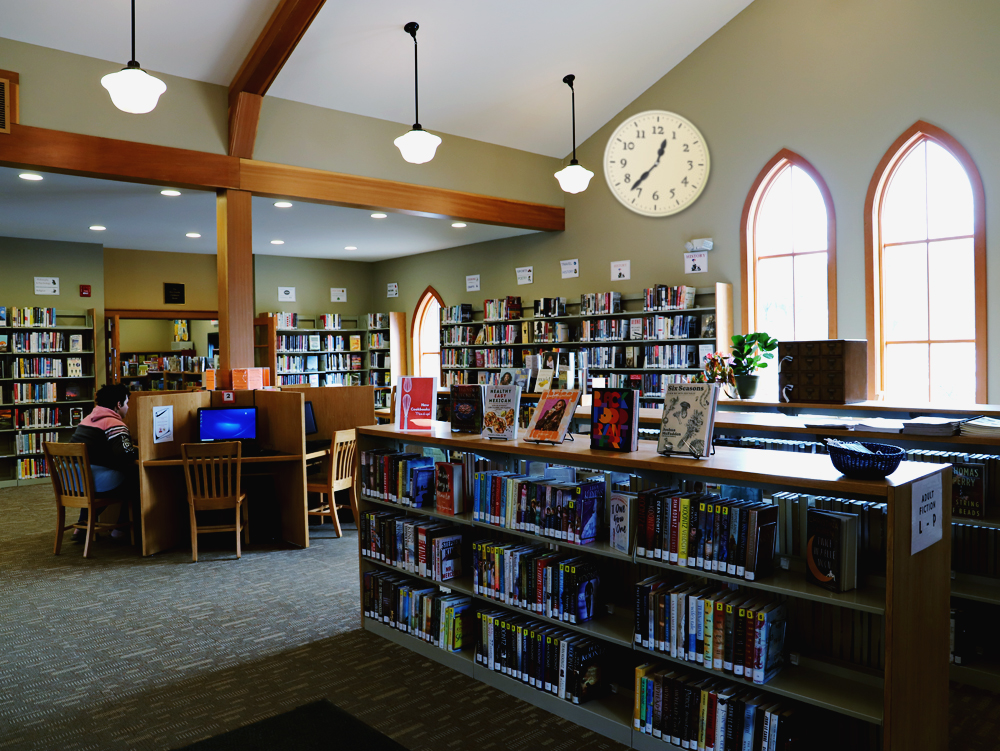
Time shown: 12:37
